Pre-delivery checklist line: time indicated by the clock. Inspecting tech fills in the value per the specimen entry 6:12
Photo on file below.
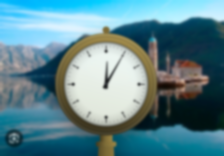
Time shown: 12:05
